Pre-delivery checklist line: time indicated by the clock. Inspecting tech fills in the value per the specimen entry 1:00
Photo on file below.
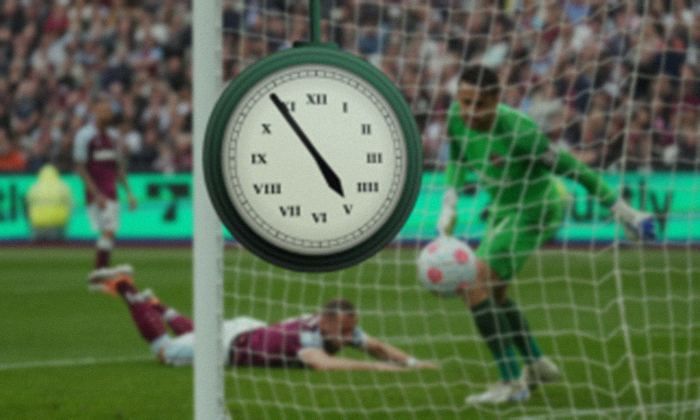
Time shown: 4:54
